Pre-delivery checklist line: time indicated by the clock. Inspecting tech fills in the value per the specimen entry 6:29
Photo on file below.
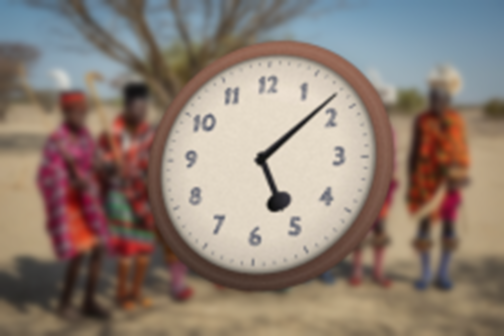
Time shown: 5:08
